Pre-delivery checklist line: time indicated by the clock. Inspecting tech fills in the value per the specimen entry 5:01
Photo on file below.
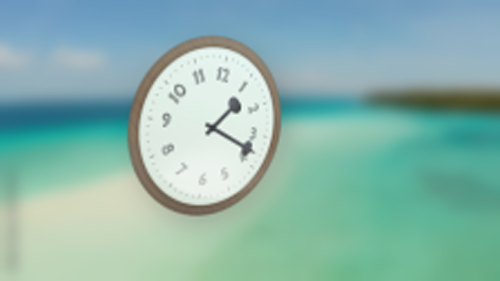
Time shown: 1:18
